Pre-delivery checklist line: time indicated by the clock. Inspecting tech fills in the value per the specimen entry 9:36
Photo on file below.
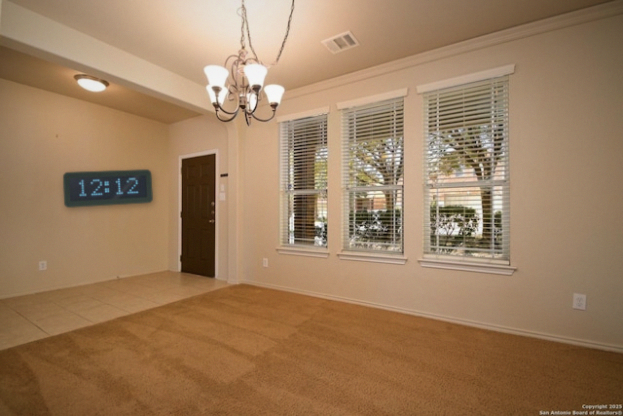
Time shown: 12:12
